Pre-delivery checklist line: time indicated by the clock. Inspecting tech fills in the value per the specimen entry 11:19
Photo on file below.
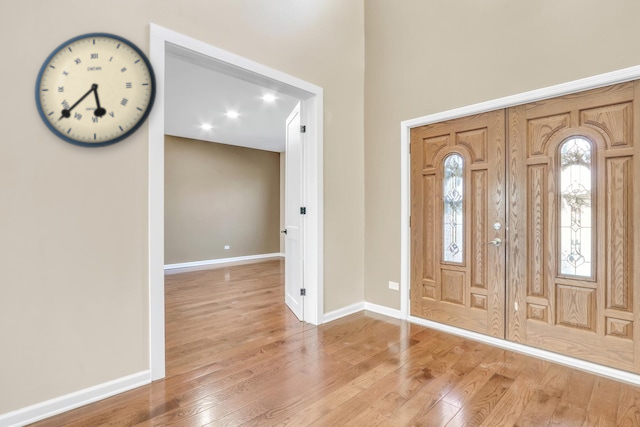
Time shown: 5:38
